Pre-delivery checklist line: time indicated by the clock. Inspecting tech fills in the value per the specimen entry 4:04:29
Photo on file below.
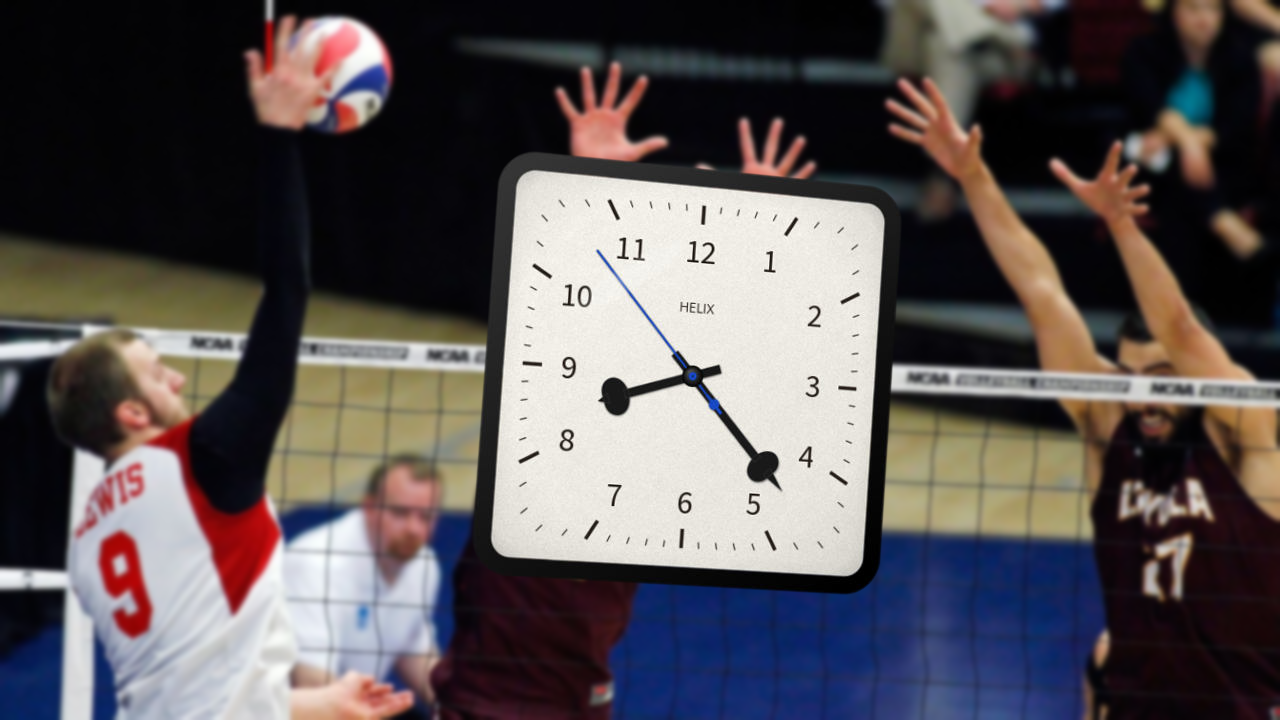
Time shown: 8:22:53
